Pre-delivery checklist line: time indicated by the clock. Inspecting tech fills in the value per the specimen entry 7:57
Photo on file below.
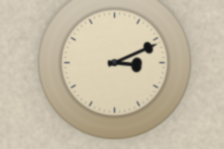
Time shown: 3:11
